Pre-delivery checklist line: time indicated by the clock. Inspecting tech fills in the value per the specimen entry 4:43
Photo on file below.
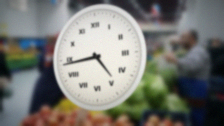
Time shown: 4:44
